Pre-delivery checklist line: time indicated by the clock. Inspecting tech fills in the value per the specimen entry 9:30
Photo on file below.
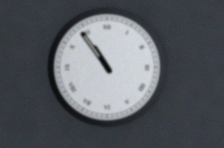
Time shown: 10:54
